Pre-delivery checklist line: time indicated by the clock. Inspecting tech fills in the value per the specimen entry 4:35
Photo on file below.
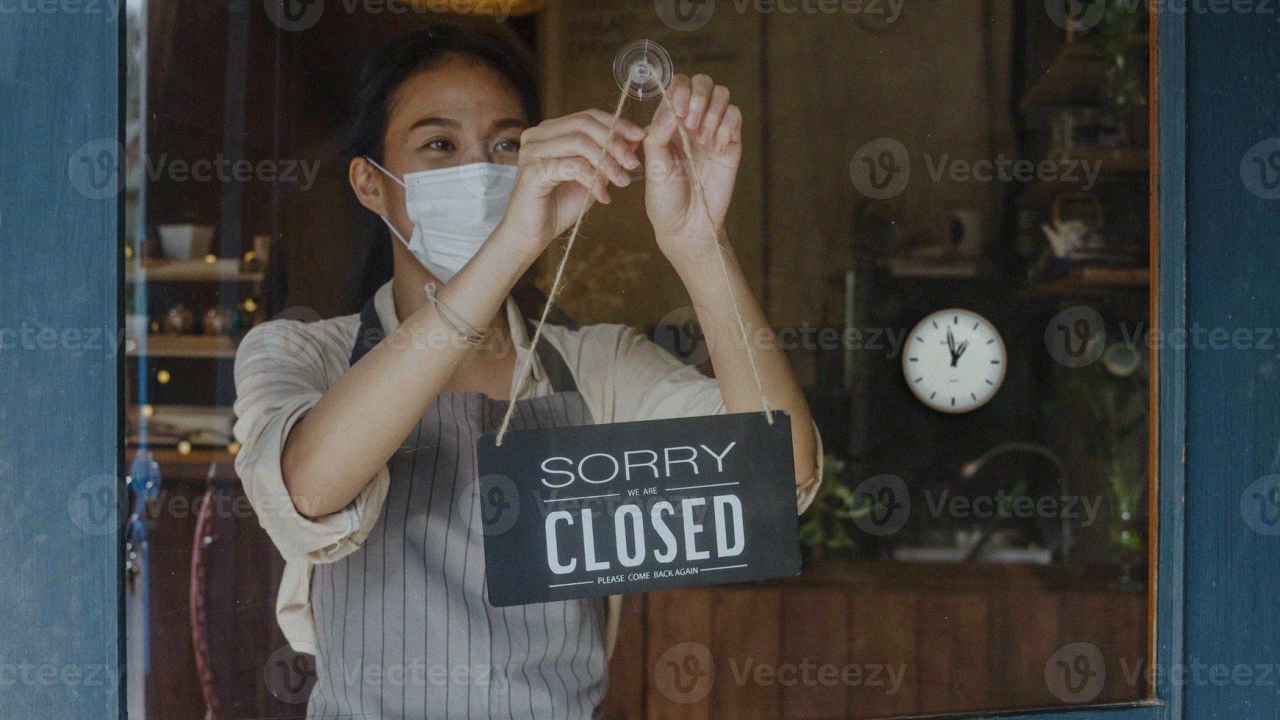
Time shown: 12:58
